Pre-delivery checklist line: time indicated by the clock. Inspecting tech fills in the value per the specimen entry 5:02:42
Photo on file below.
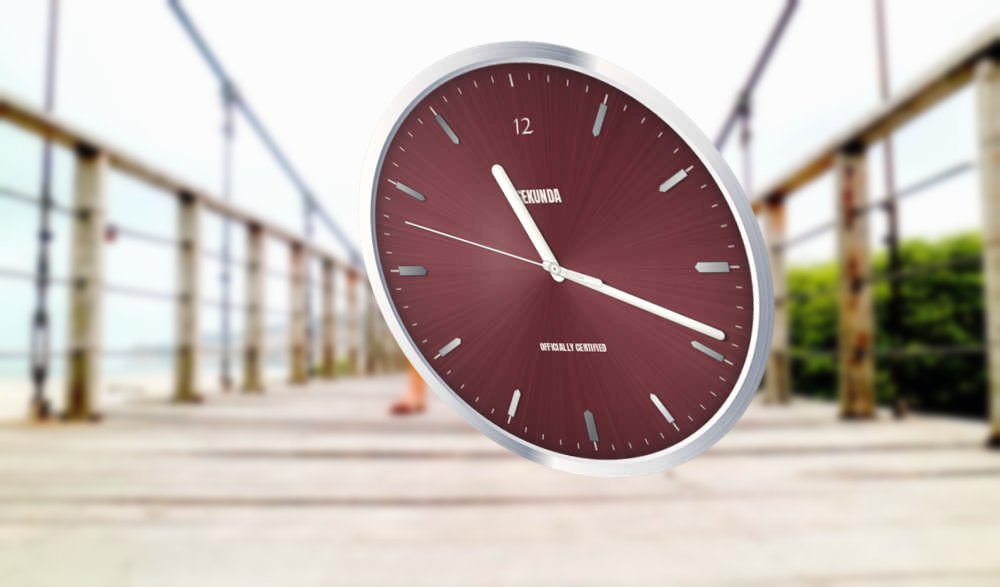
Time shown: 11:18:48
